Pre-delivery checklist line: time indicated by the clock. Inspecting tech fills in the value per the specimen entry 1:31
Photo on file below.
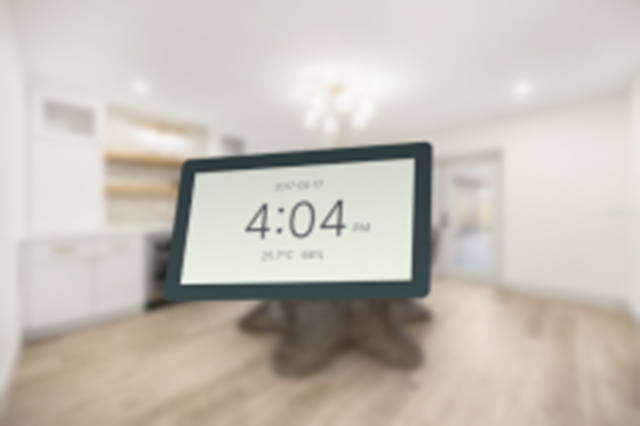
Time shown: 4:04
